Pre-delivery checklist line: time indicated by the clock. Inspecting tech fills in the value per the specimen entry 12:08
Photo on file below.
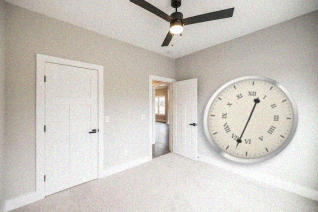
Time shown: 12:33
